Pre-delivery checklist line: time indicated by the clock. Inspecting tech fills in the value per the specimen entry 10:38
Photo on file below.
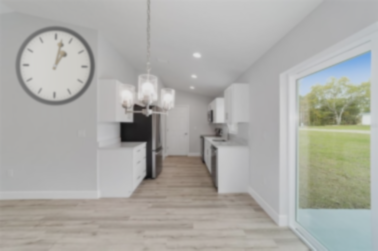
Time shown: 1:02
